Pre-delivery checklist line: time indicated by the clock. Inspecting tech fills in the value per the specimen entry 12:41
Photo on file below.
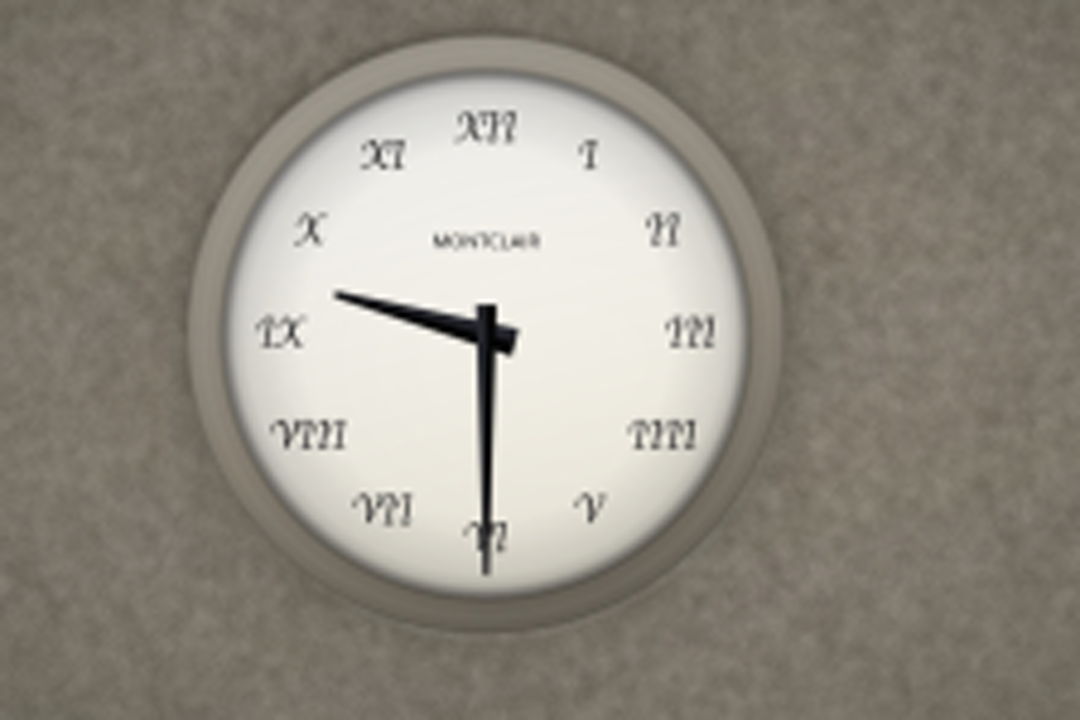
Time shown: 9:30
